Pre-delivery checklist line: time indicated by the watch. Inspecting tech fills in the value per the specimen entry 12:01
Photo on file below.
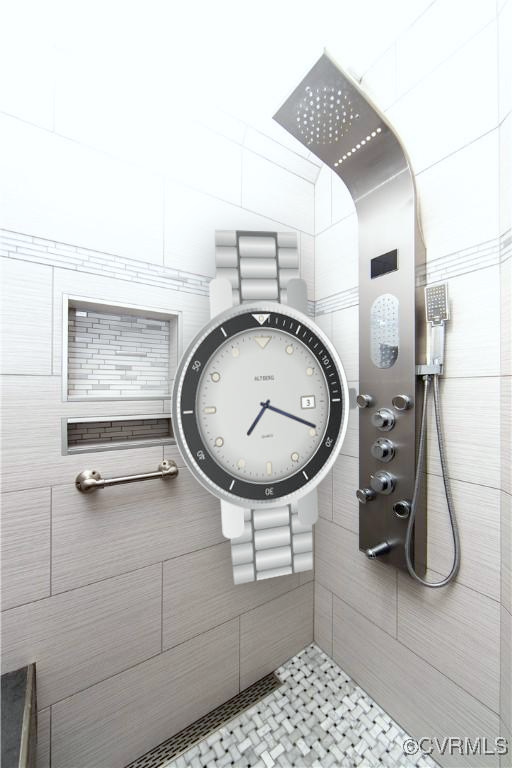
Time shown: 7:19
